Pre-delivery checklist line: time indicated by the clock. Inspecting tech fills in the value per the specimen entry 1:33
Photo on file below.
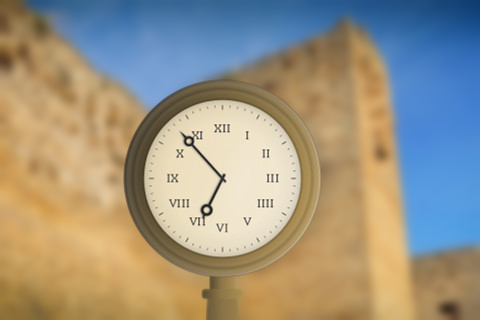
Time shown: 6:53
